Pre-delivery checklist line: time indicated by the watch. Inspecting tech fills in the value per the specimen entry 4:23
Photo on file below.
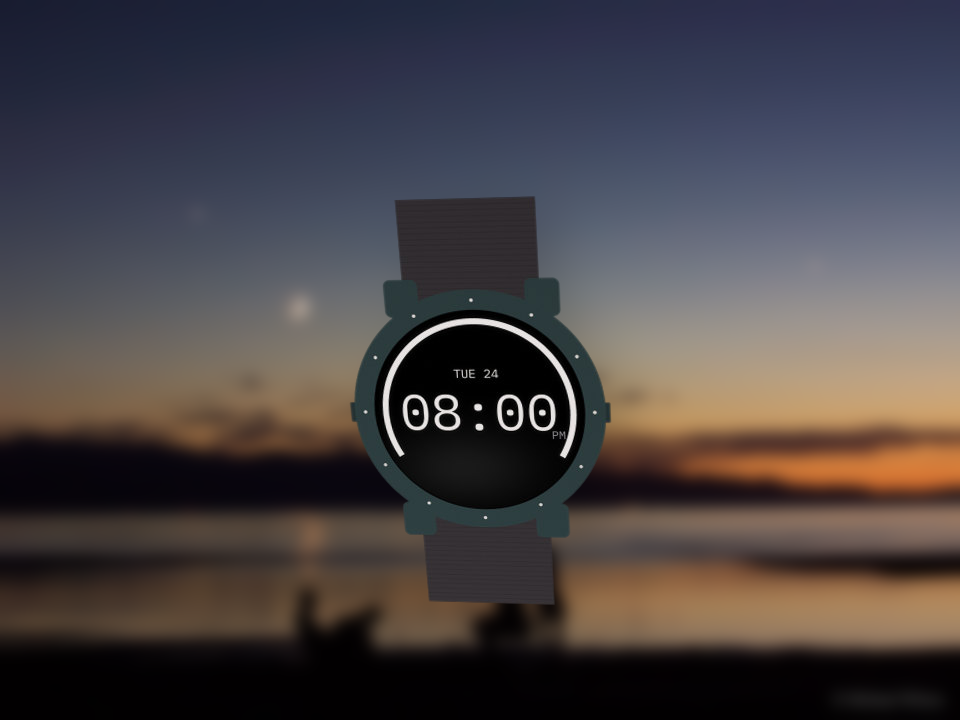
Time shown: 8:00
